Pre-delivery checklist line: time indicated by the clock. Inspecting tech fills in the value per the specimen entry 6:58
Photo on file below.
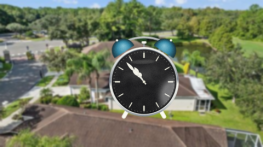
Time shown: 10:53
